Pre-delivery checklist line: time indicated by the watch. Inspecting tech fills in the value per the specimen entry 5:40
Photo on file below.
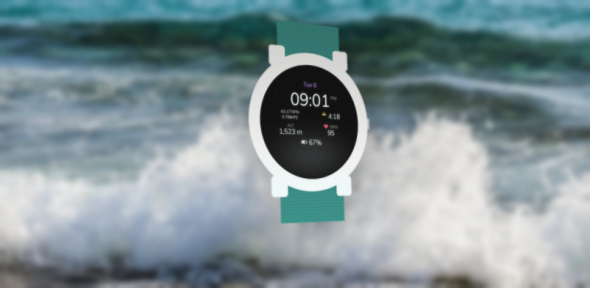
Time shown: 9:01
